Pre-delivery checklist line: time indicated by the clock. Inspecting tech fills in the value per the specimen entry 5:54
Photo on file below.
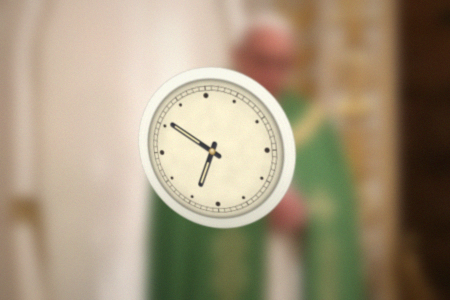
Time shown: 6:51
